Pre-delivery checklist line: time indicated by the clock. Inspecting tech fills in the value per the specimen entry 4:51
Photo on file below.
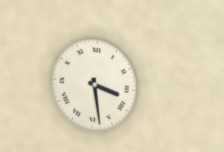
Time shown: 3:28
